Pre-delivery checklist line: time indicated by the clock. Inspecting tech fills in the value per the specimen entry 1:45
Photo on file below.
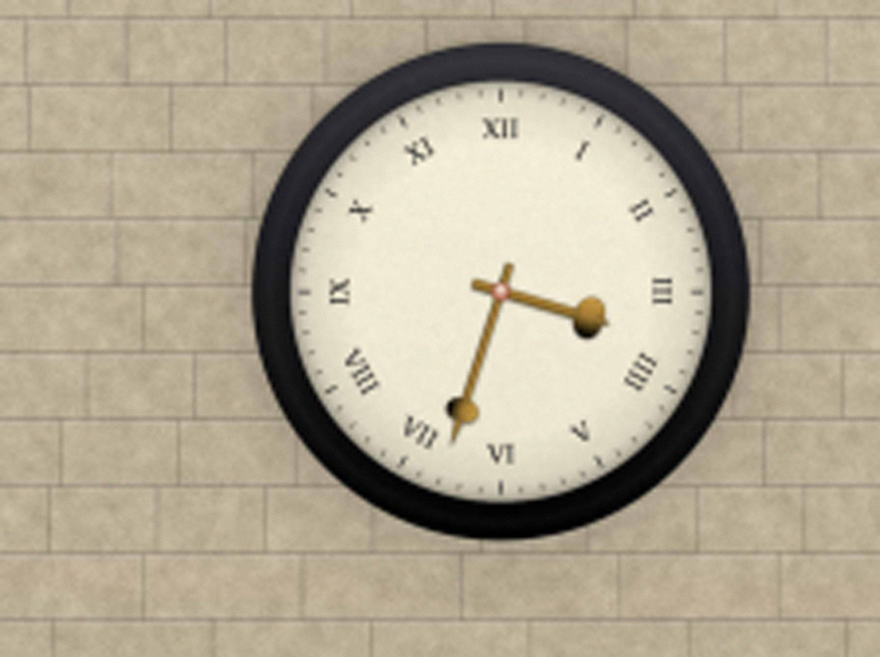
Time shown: 3:33
